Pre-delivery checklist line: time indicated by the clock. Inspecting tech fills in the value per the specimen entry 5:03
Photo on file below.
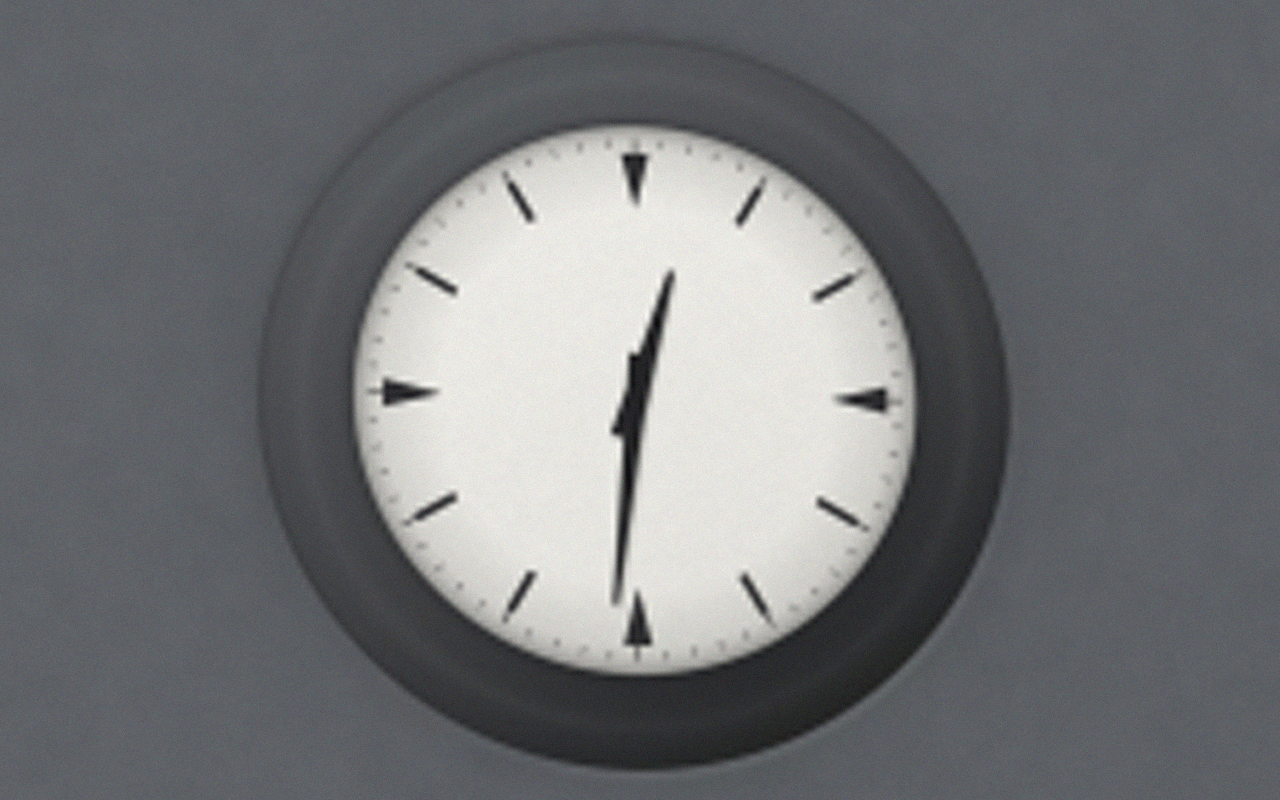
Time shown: 12:31
